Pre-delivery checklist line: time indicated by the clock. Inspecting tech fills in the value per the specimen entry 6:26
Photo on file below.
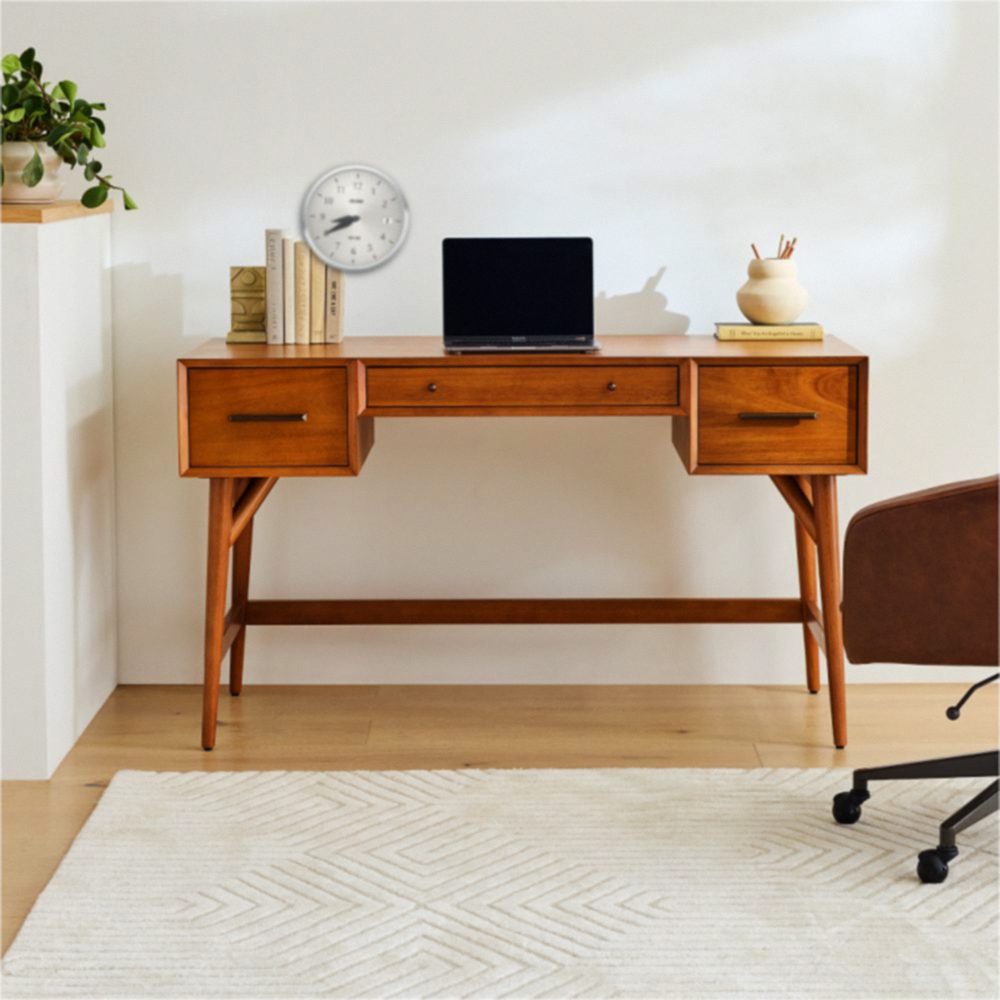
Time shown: 8:40
